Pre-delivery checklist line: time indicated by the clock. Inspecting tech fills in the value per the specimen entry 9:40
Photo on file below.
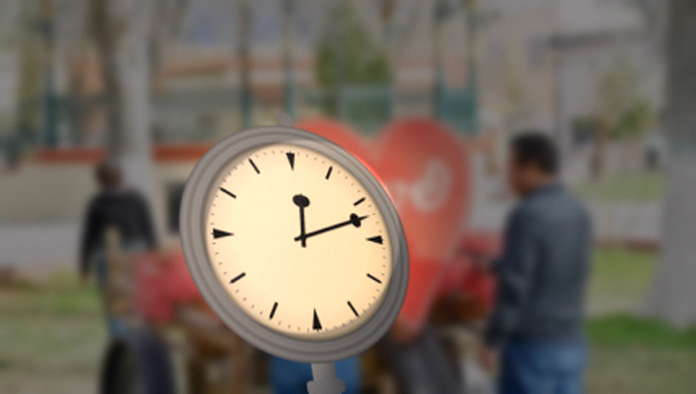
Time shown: 12:12
